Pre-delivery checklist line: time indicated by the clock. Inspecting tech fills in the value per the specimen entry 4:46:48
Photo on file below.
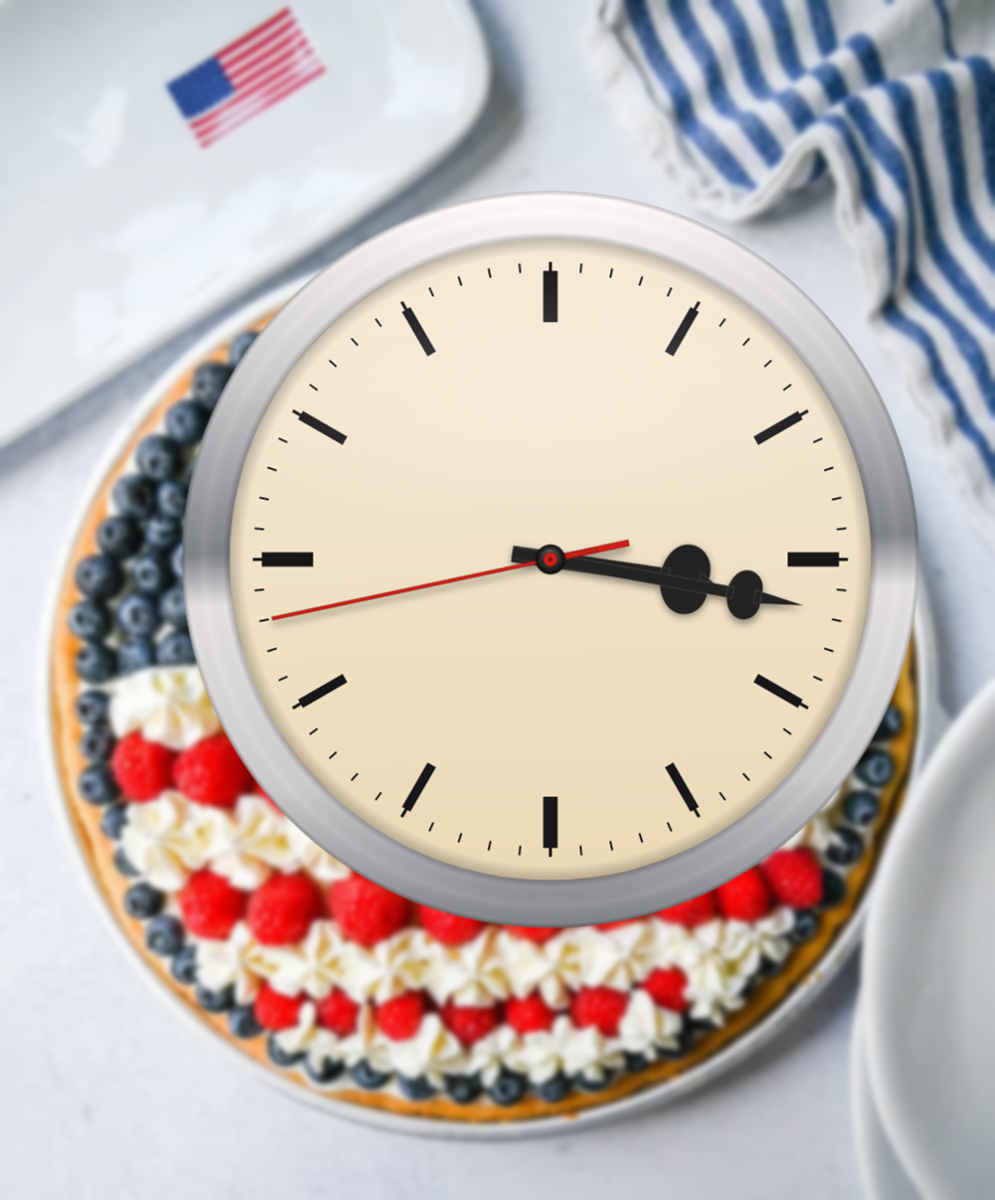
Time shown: 3:16:43
